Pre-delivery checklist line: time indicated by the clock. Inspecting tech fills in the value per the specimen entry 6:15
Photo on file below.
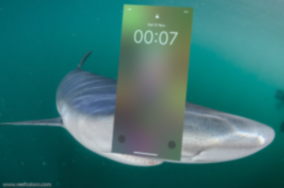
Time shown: 0:07
